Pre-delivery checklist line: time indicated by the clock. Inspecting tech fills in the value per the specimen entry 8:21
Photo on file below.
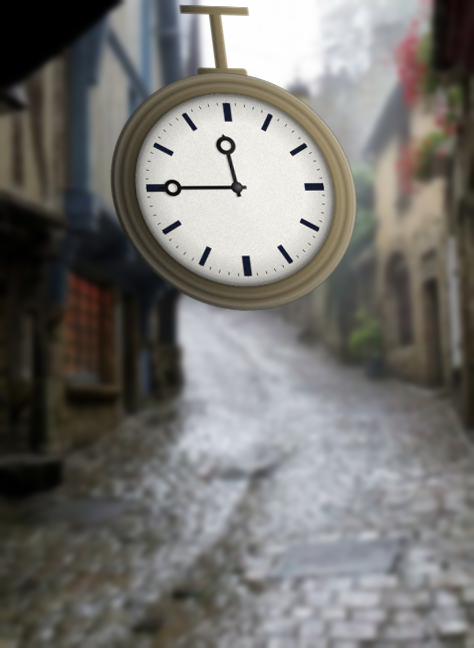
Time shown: 11:45
